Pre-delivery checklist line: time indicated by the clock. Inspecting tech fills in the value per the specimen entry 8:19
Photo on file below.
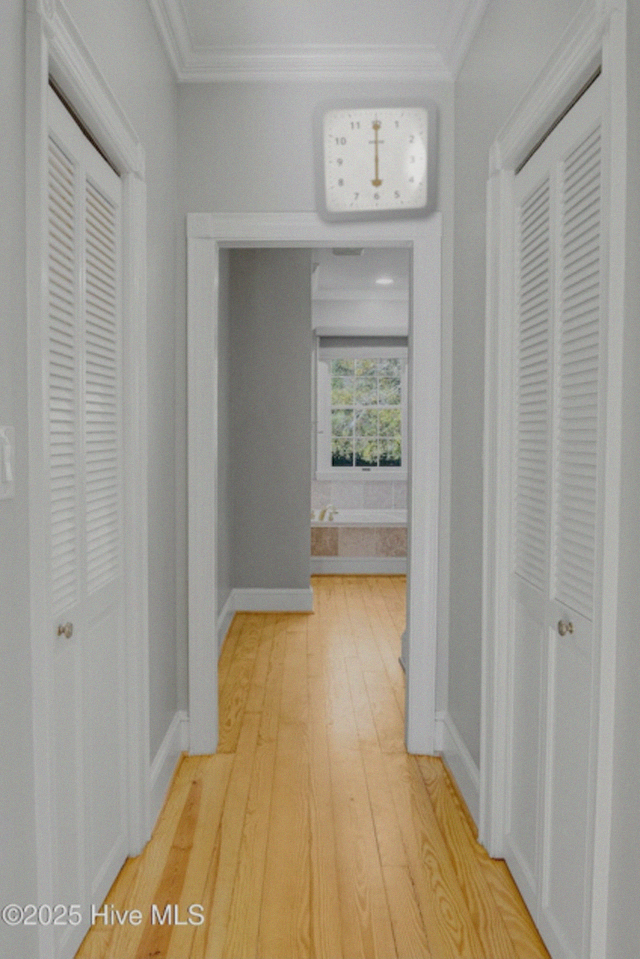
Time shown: 6:00
